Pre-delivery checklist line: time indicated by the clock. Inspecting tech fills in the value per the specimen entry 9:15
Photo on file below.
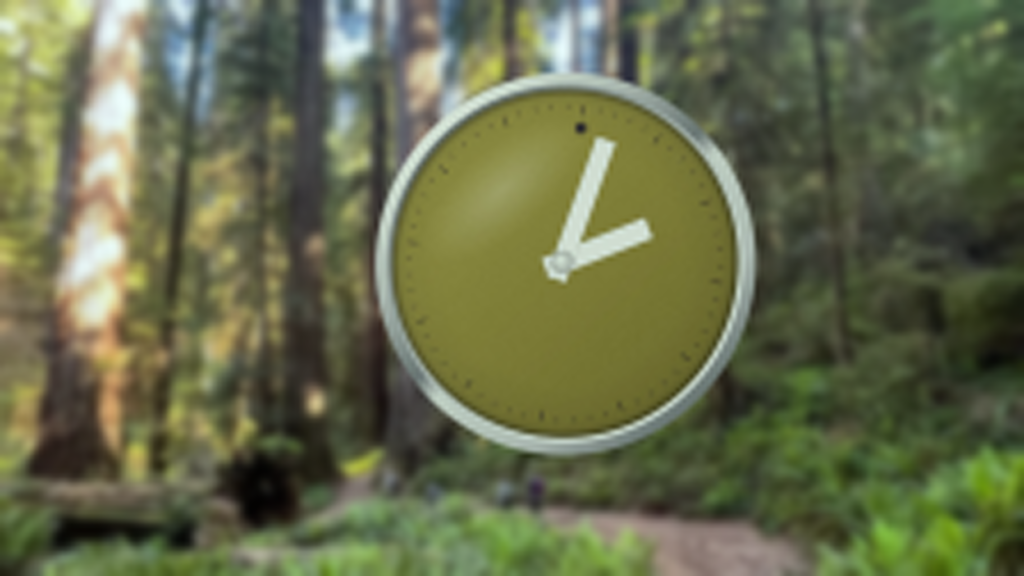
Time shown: 2:02
